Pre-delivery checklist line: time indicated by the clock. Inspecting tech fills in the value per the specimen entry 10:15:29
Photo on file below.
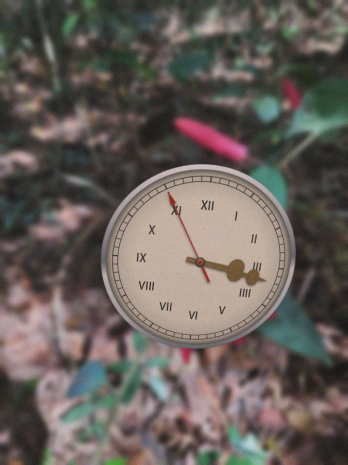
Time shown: 3:16:55
